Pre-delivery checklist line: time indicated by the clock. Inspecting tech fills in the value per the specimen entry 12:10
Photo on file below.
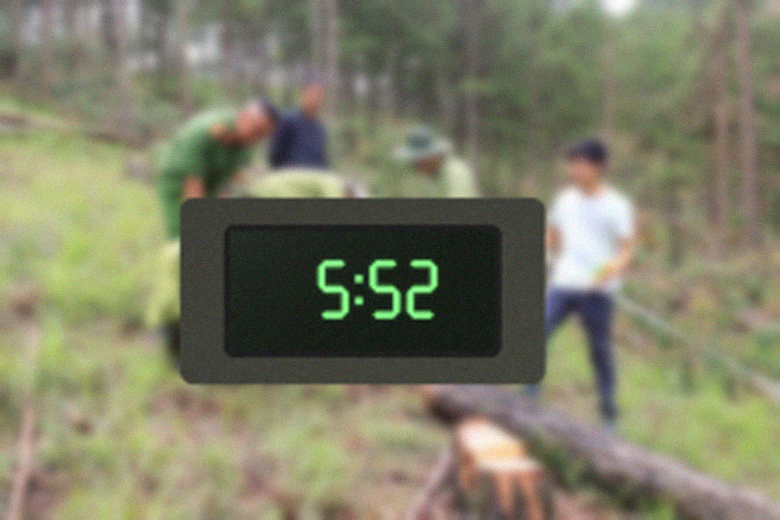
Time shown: 5:52
